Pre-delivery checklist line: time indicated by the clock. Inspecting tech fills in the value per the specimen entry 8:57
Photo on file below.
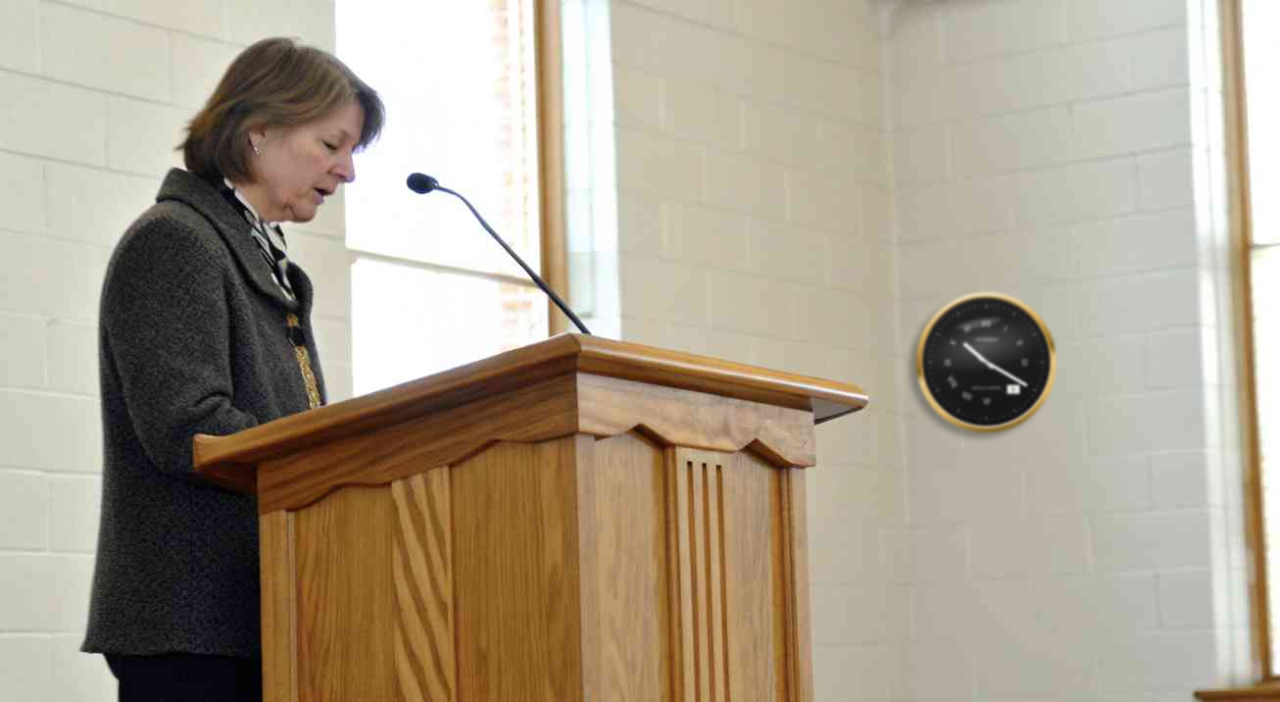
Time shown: 10:20
